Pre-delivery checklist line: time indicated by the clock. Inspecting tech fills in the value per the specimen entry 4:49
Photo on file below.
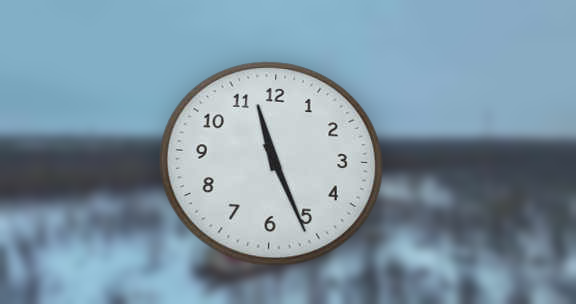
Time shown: 11:26
